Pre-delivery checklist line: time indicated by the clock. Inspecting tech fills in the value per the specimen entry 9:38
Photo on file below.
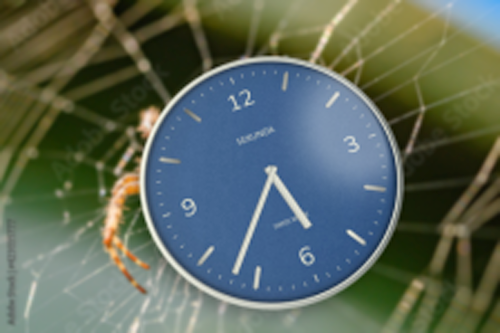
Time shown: 5:37
